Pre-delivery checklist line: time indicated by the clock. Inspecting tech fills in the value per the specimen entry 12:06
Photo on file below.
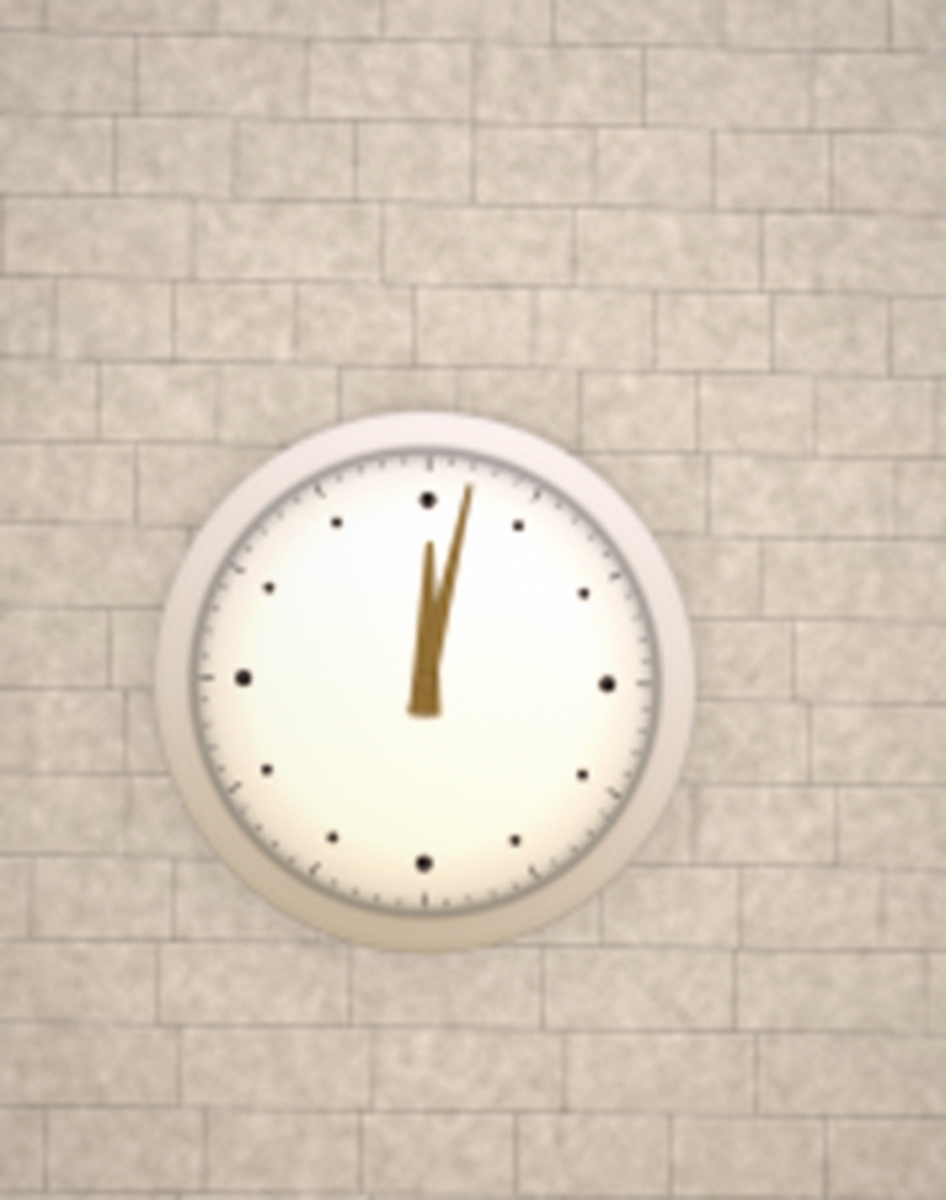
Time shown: 12:02
